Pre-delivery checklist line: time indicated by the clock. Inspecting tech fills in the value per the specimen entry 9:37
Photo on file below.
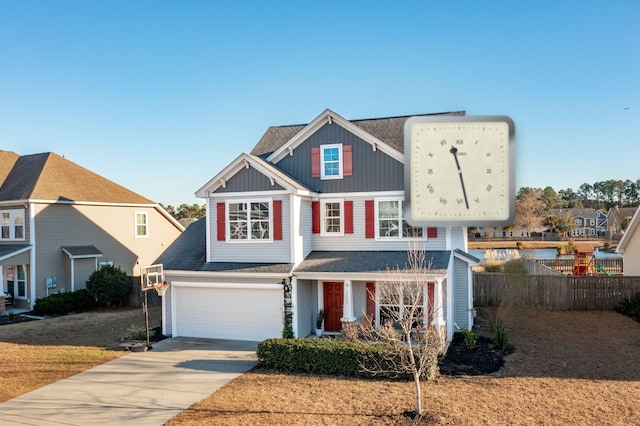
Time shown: 11:28
